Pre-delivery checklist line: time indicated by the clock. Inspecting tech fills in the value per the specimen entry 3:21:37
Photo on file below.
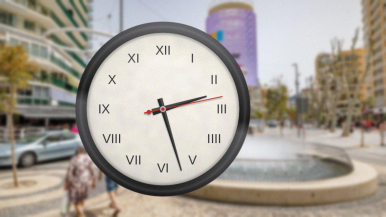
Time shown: 2:27:13
